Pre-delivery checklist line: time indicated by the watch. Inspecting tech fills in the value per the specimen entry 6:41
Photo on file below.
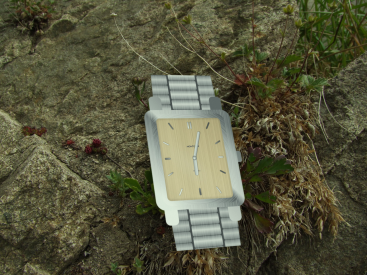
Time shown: 6:03
